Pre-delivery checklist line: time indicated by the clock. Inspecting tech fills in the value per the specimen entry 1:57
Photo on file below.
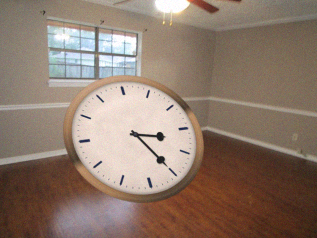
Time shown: 3:25
